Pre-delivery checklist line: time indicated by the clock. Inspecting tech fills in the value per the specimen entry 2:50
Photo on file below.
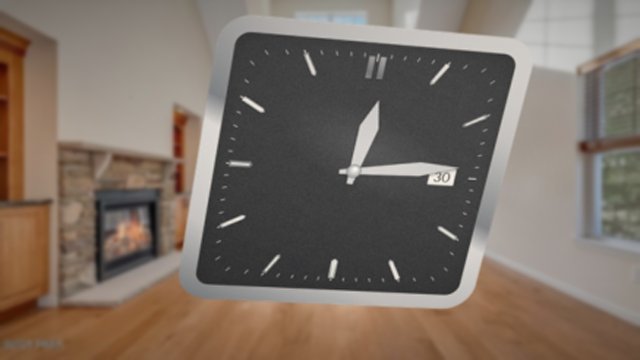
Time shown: 12:14
